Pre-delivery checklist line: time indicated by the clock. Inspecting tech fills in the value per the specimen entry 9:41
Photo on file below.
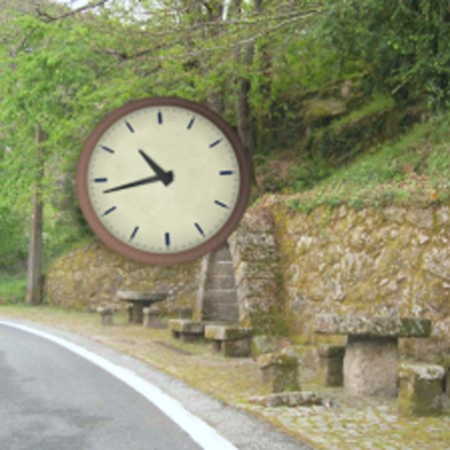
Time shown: 10:43
